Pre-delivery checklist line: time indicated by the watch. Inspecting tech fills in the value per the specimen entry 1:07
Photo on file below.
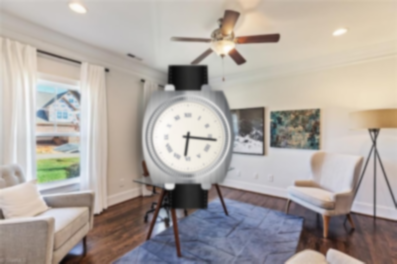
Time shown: 6:16
